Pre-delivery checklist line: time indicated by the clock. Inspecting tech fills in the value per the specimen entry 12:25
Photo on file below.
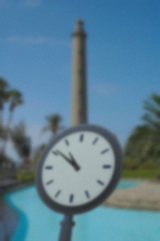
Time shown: 10:51
